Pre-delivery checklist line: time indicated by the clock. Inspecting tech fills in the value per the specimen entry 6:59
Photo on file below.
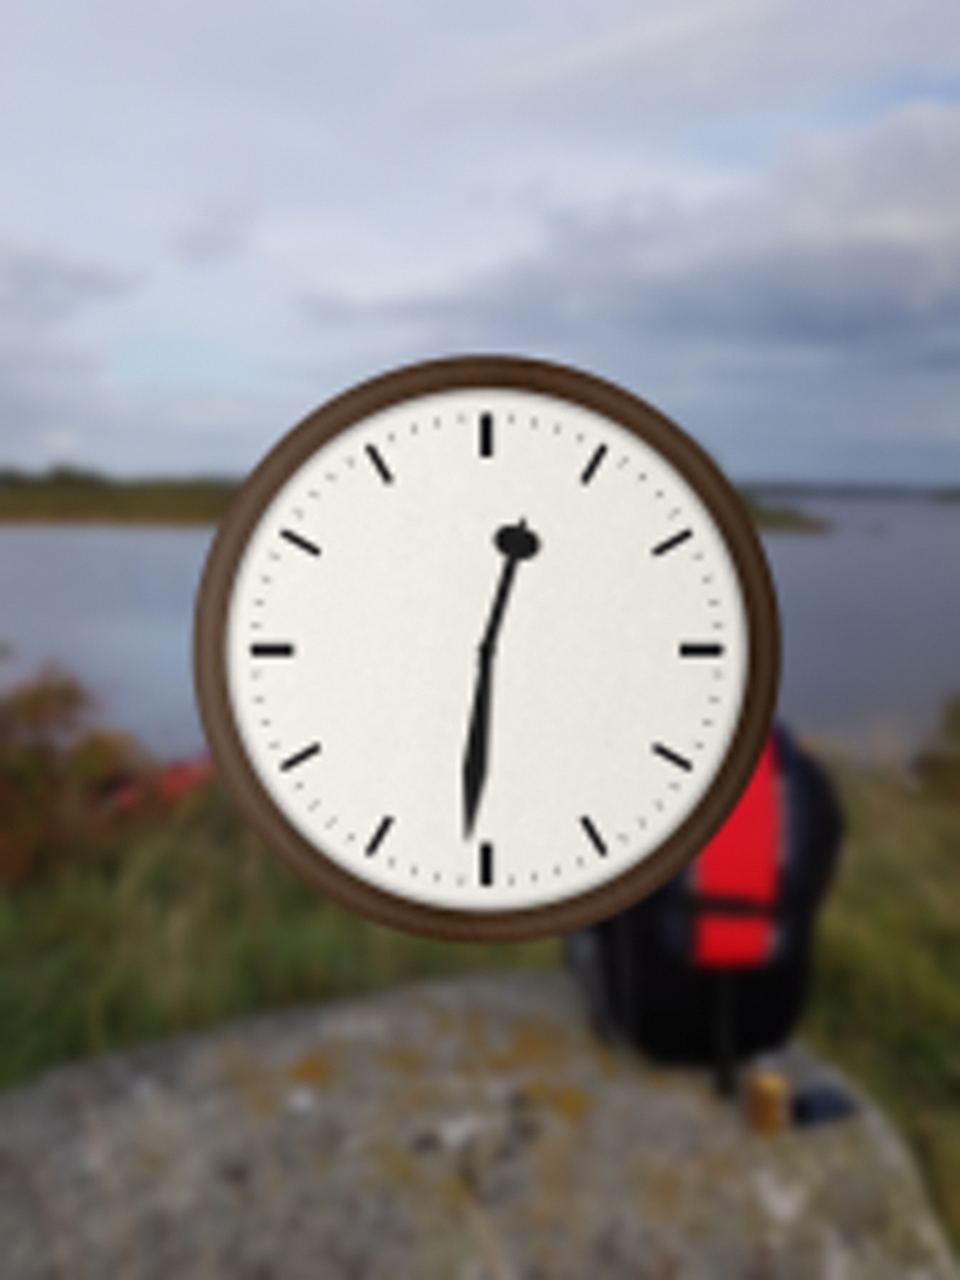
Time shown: 12:31
